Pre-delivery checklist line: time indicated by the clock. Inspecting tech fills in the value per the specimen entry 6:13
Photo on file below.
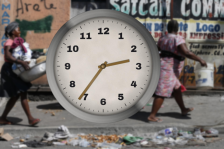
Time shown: 2:36
